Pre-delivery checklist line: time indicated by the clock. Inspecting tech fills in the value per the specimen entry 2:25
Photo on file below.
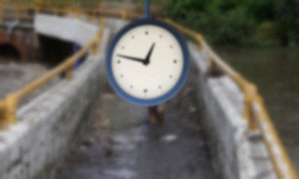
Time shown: 12:47
